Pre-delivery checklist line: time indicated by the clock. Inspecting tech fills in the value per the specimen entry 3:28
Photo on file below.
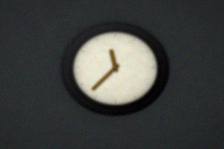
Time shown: 11:37
